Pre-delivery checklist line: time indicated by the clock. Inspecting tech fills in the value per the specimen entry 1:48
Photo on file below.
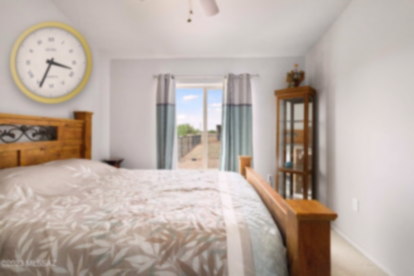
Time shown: 3:34
